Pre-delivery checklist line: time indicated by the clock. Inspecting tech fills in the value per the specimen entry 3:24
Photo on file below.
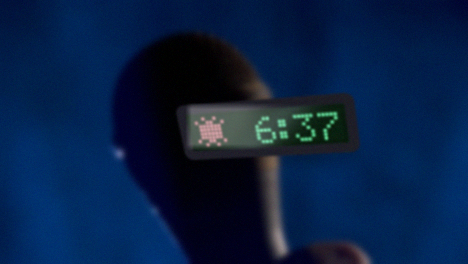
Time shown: 6:37
